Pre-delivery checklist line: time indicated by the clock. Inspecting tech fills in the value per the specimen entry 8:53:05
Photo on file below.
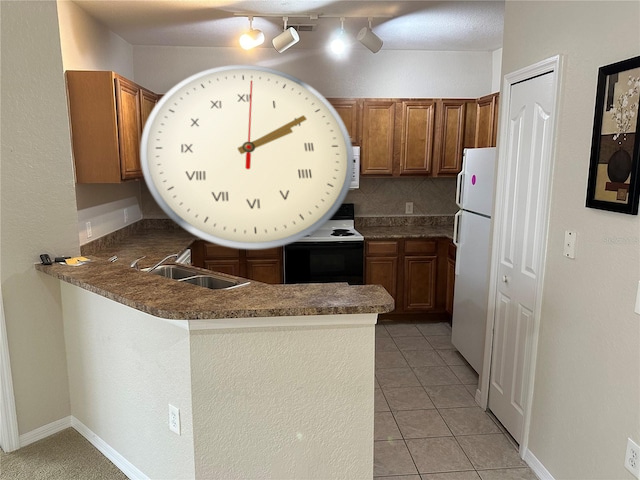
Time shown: 2:10:01
